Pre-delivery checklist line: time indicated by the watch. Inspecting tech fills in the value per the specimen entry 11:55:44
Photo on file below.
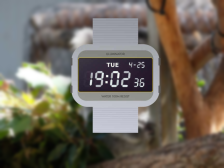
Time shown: 19:02:36
